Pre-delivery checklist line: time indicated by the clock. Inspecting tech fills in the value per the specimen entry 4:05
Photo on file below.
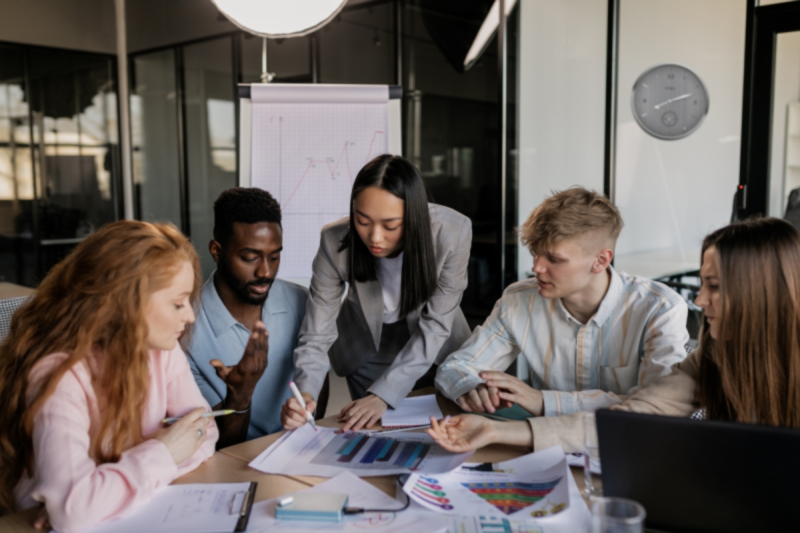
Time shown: 8:12
